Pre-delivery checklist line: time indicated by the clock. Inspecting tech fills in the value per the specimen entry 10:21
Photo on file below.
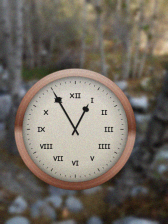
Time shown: 12:55
